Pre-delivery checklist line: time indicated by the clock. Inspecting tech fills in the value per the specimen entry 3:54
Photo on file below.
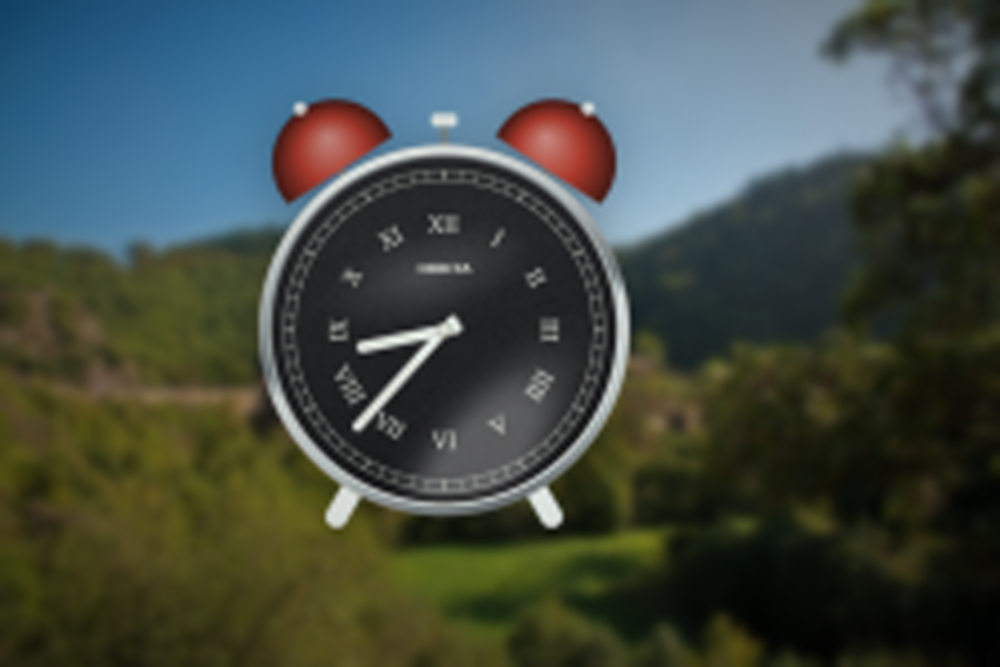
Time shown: 8:37
